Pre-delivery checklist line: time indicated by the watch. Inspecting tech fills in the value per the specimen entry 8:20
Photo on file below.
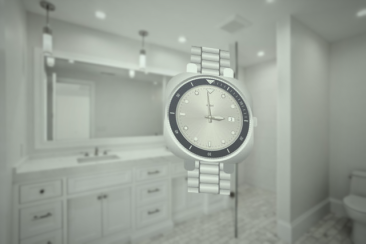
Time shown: 2:59
